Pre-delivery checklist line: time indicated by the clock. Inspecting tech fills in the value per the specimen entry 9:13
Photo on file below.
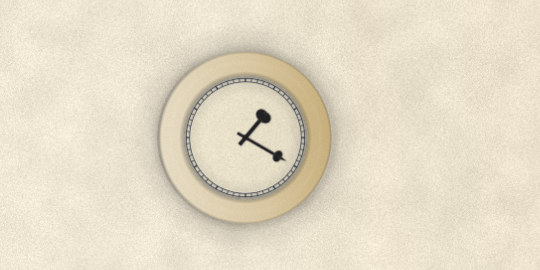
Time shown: 1:20
